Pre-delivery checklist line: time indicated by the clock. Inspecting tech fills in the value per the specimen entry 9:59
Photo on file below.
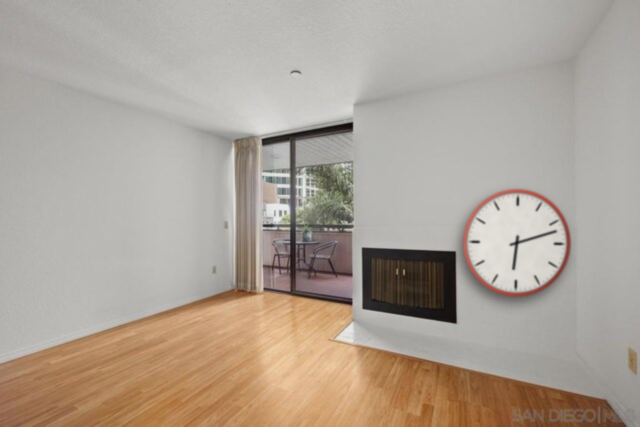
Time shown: 6:12
